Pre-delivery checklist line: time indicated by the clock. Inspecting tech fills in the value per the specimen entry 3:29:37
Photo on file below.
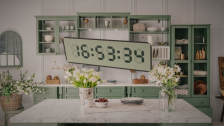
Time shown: 16:53:34
